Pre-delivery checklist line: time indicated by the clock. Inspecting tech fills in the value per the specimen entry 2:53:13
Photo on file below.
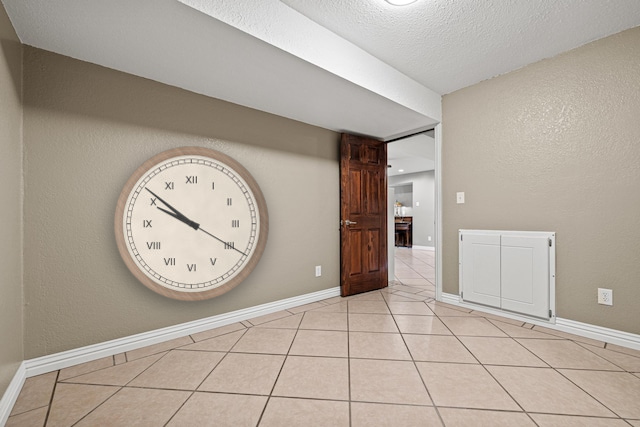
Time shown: 9:51:20
